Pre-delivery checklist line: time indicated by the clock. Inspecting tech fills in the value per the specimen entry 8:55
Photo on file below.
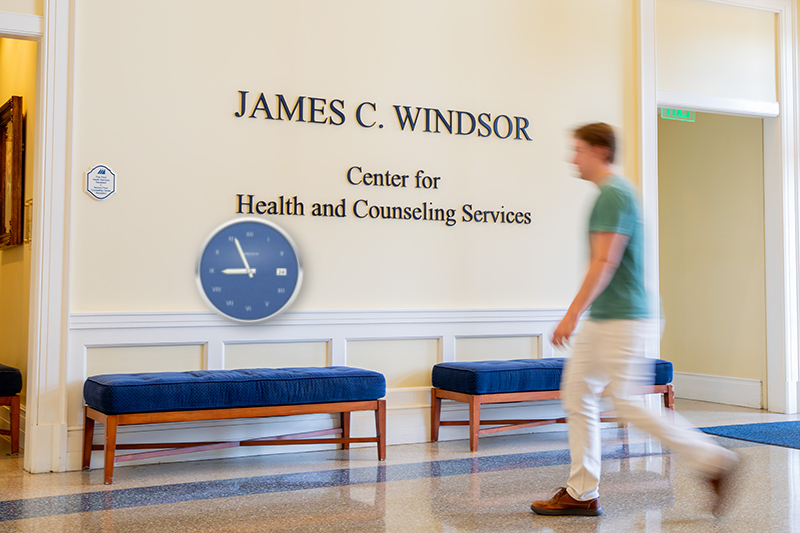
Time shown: 8:56
